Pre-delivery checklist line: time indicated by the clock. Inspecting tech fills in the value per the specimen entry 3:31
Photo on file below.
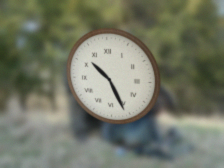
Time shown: 10:26
